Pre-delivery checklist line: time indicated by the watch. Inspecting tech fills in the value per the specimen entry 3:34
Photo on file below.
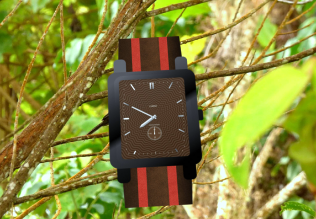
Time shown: 7:50
